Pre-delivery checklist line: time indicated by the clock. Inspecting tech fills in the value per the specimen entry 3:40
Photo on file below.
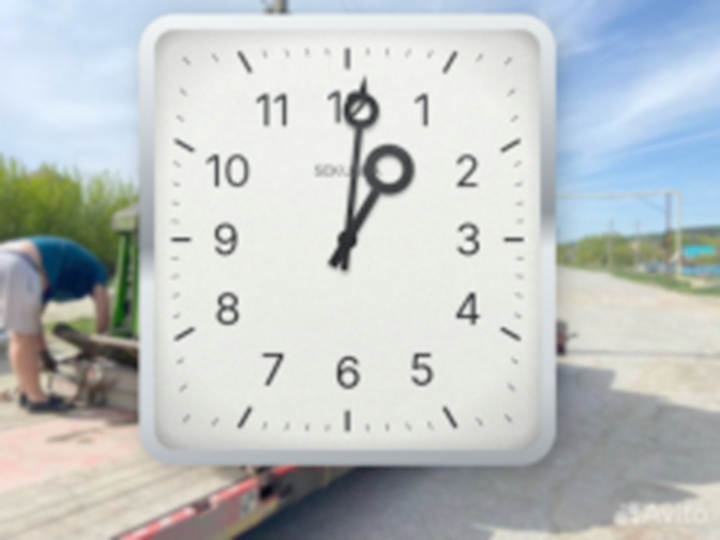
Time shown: 1:01
